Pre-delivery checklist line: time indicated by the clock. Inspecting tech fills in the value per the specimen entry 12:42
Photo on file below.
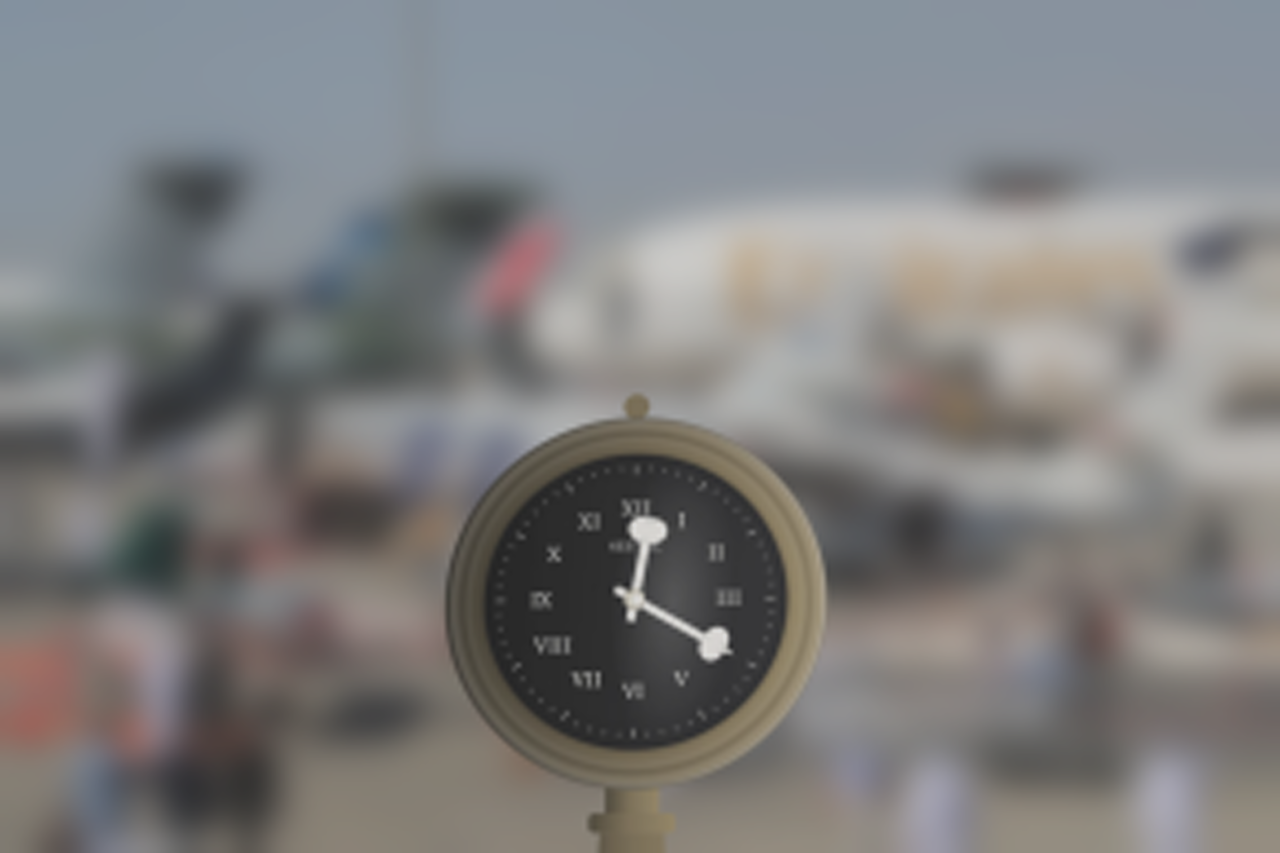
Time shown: 12:20
